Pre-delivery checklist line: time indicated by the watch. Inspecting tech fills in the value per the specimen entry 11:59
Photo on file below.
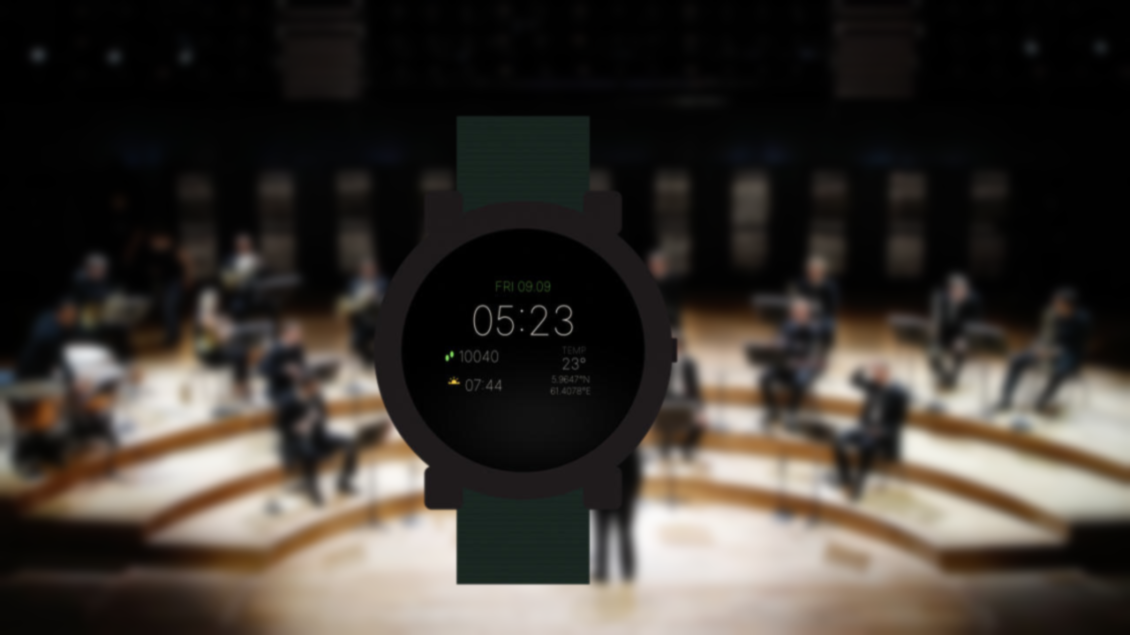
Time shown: 5:23
